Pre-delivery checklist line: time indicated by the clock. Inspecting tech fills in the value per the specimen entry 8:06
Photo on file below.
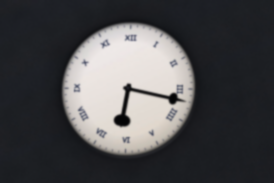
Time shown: 6:17
